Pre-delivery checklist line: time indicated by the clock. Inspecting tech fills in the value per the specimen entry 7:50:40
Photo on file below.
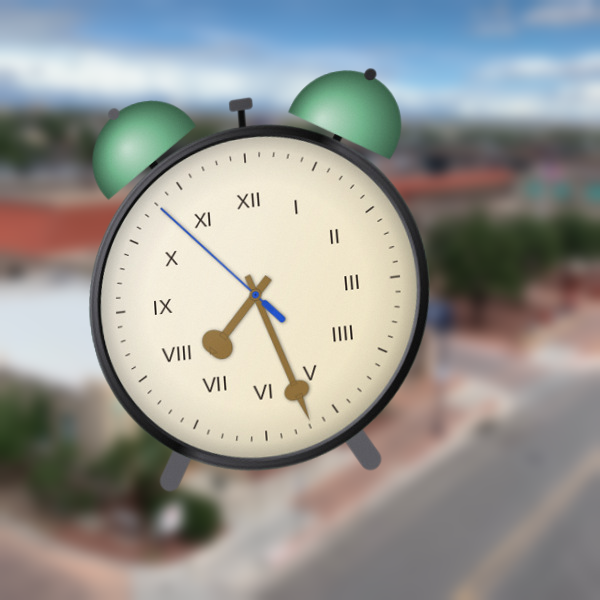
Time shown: 7:26:53
